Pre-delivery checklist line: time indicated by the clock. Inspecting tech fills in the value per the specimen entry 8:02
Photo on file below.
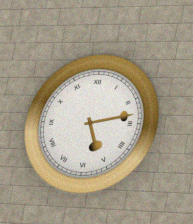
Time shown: 5:13
